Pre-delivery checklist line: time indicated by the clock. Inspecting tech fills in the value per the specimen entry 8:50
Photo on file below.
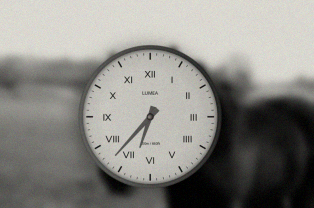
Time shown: 6:37
